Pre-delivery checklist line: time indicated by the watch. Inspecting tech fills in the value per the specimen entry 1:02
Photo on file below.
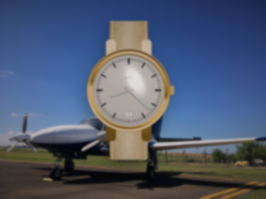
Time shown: 8:22
